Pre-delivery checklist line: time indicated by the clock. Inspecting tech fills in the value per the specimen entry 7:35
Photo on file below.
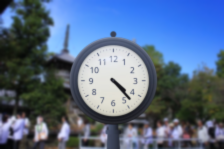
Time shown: 4:23
